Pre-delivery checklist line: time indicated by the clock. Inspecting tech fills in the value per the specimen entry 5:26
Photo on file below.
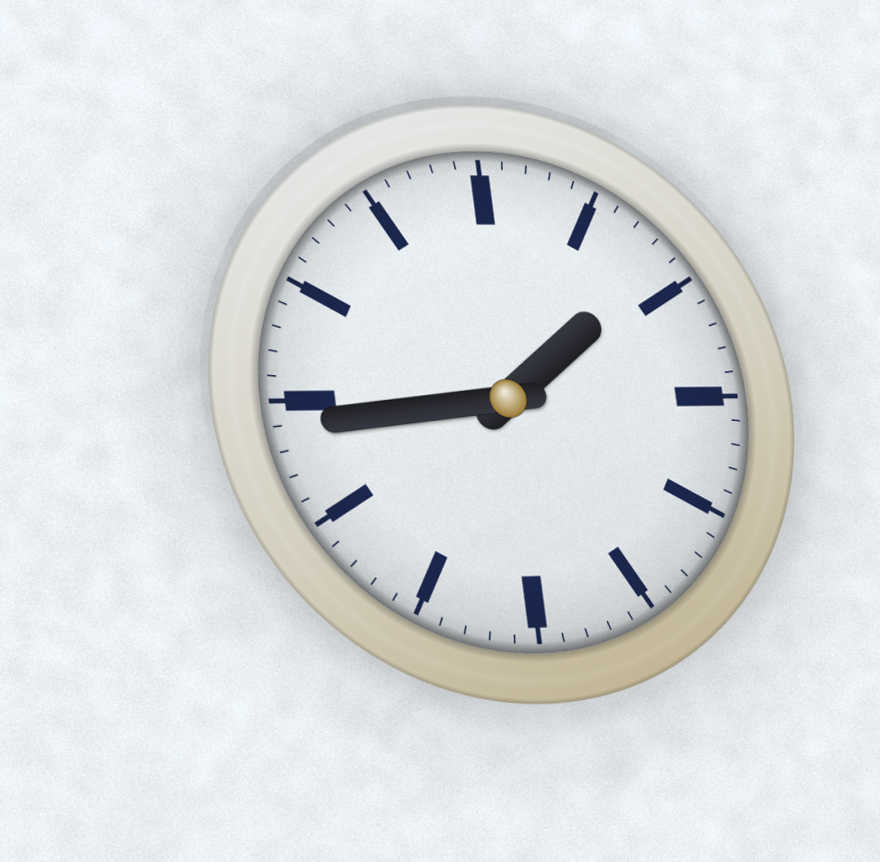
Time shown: 1:44
